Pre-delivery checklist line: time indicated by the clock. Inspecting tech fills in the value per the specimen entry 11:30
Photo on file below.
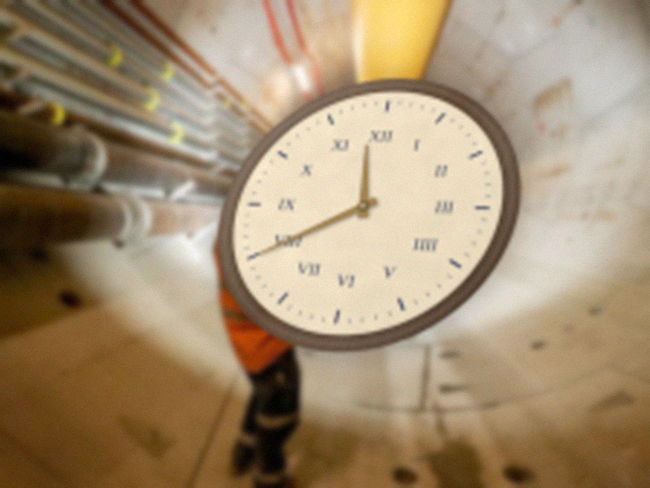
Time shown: 11:40
